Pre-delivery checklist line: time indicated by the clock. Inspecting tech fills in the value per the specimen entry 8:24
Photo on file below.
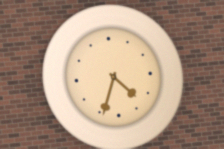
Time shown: 4:34
